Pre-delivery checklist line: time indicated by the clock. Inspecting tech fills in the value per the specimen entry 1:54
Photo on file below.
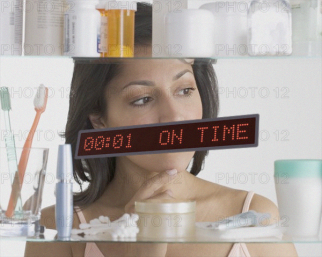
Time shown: 0:01
